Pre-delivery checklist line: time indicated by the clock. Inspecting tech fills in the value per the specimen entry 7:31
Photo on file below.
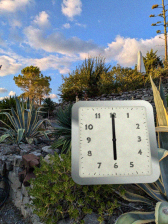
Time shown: 6:00
